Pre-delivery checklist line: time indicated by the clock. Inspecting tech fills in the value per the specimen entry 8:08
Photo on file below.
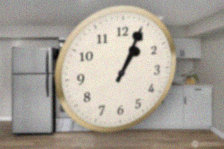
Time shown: 1:04
